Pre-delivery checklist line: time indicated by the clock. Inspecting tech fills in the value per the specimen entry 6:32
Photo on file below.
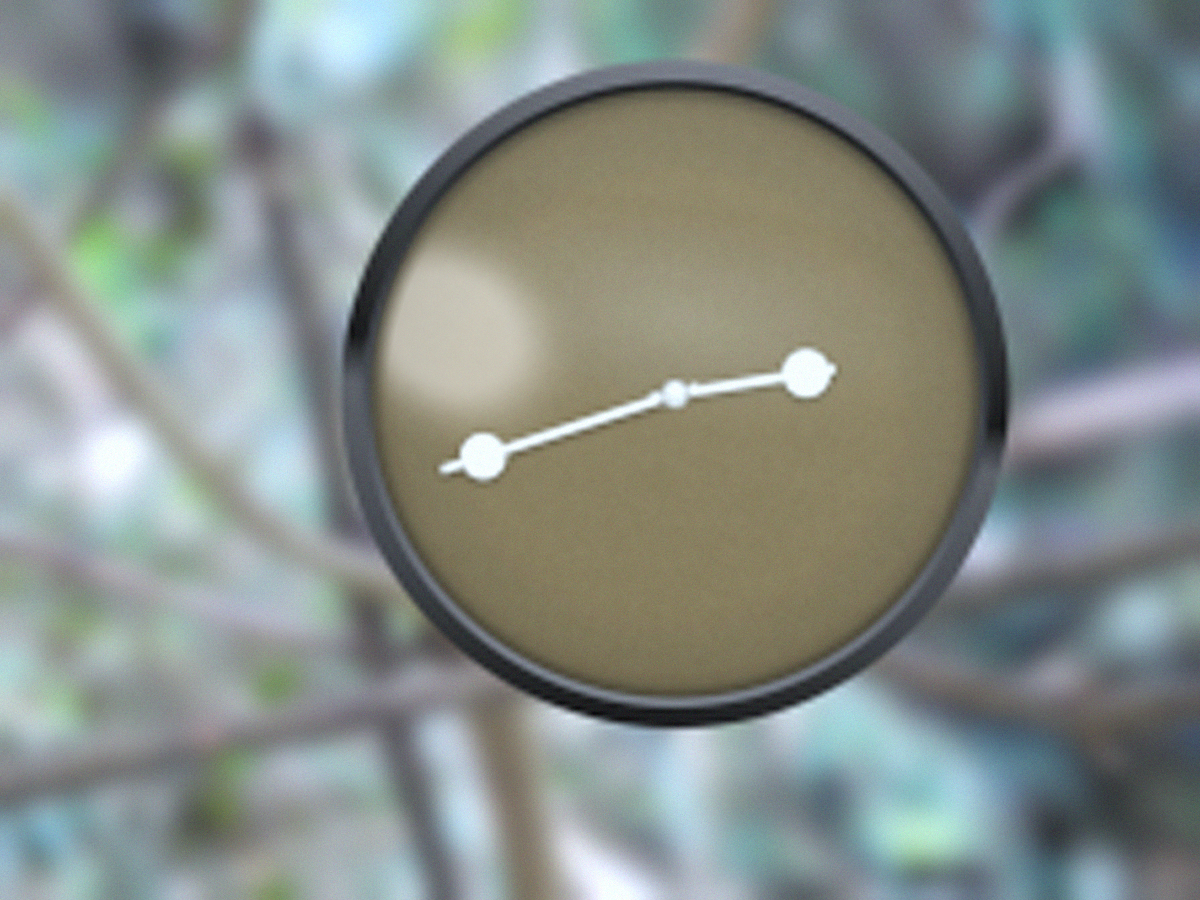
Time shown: 2:42
